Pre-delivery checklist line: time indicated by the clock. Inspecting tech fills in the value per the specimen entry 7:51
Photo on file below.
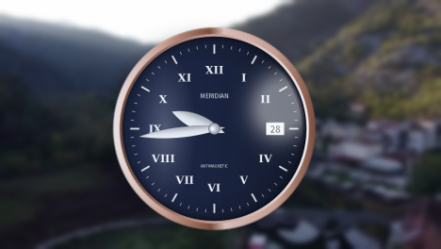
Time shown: 9:44
